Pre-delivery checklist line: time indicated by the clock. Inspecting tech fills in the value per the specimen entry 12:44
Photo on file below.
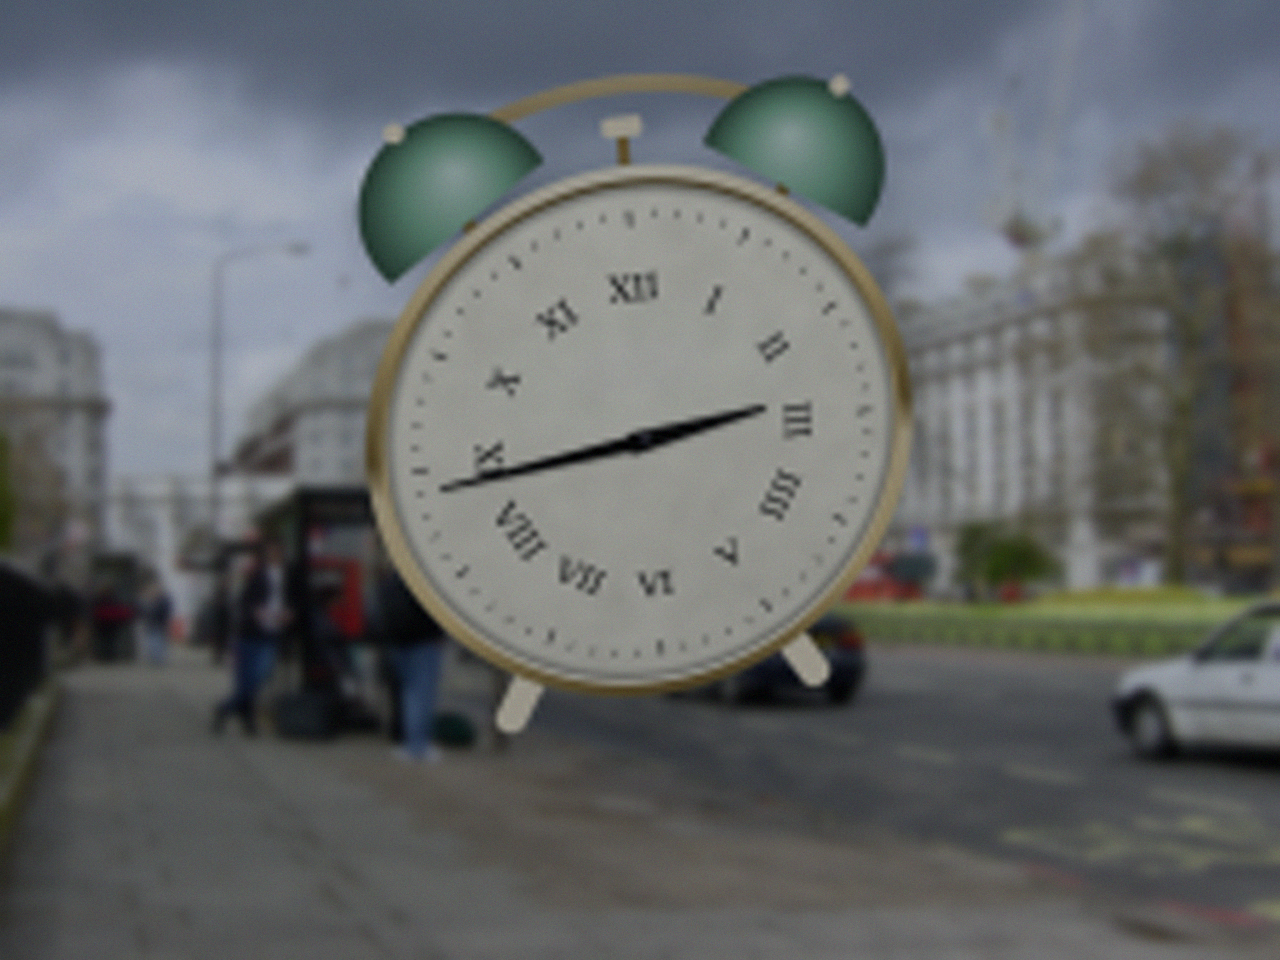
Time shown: 2:44
